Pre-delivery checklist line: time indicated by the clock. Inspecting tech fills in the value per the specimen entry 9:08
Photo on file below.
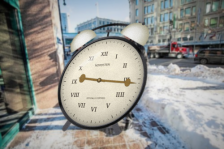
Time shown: 9:16
